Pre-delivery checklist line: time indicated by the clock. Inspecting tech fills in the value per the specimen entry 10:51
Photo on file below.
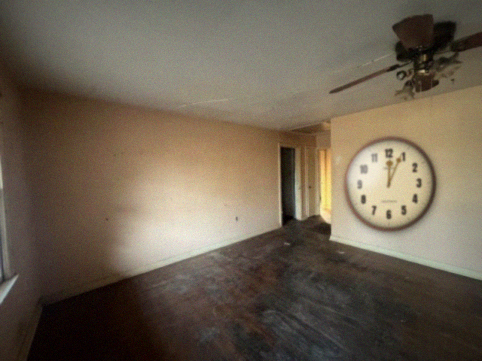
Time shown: 12:04
